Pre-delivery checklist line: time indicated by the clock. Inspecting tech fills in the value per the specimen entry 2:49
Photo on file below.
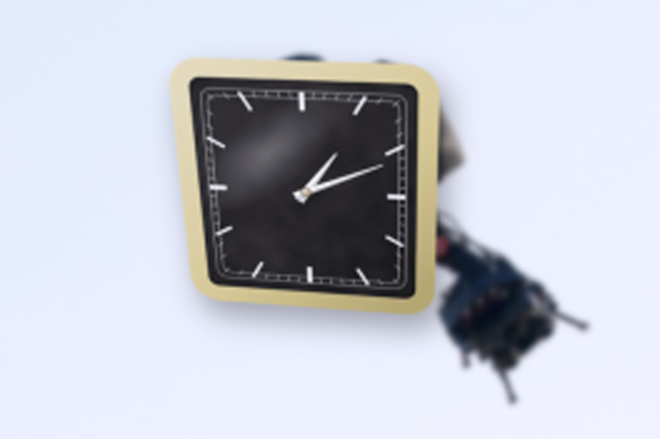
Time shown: 1:11
